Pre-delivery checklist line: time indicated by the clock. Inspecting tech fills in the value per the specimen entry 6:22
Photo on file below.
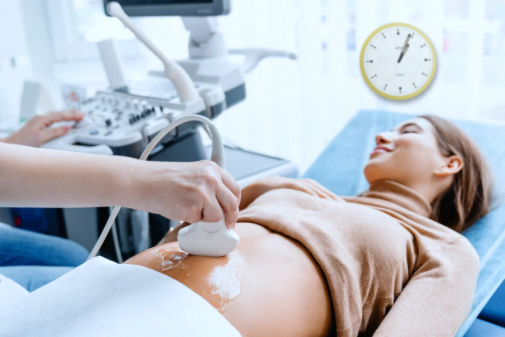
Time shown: 1:04
